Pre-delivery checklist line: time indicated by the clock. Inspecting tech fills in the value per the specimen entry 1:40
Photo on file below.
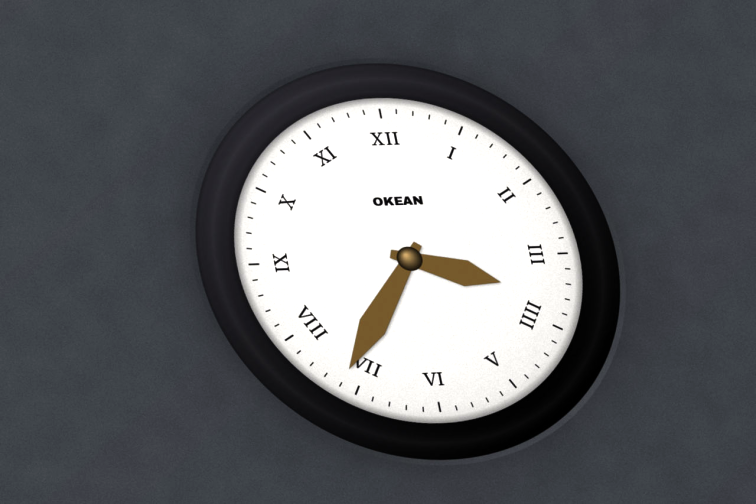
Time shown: 3:36
